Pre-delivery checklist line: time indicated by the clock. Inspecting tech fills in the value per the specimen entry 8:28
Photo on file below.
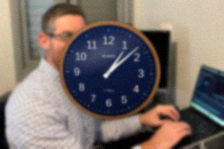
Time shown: 1:08
